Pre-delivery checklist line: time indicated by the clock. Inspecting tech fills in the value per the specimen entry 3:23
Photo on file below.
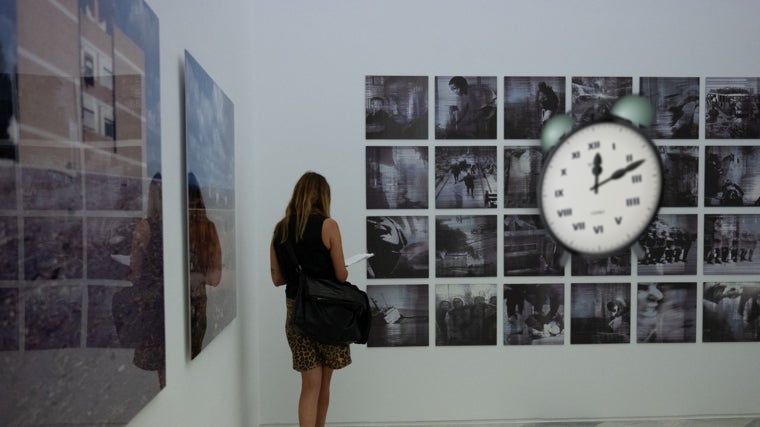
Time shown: 12:12
